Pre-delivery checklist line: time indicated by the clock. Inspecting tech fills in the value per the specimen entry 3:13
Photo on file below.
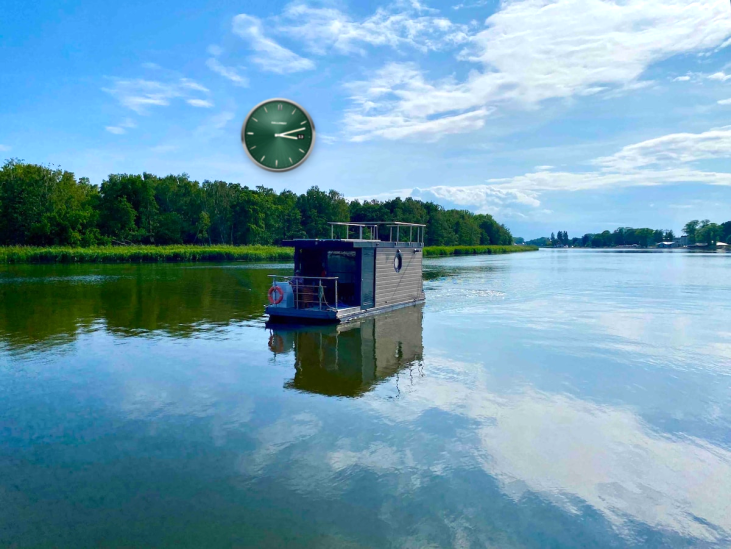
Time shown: 3:12
